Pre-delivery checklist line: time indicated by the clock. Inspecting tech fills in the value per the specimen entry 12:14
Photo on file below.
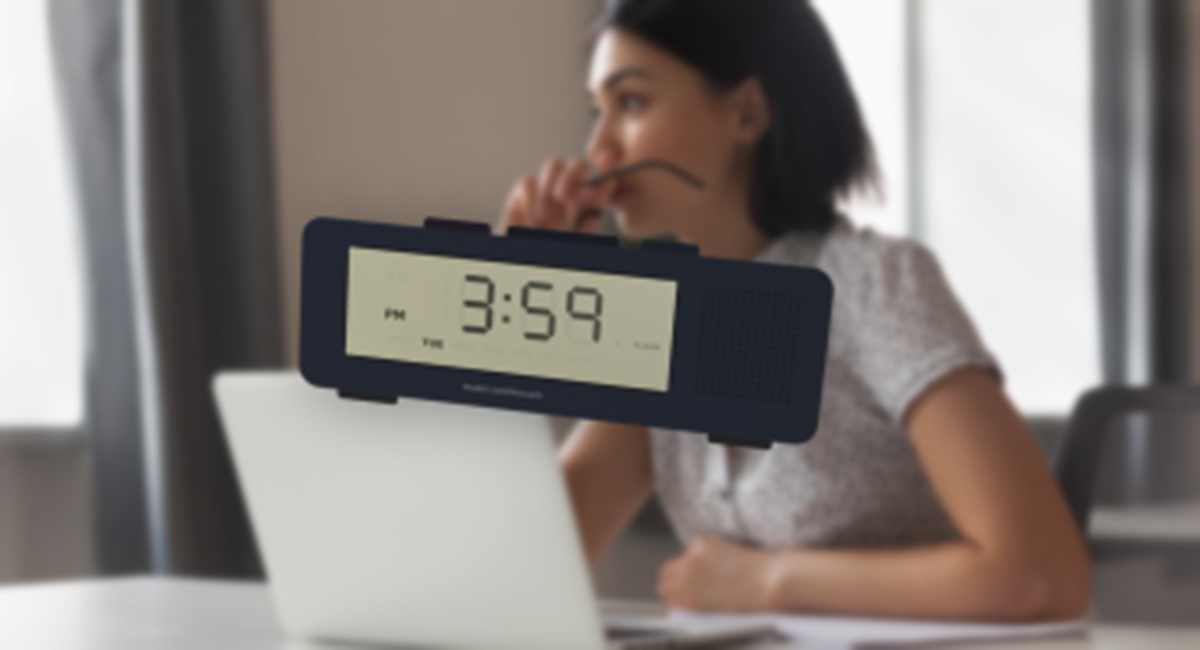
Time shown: 3:59
